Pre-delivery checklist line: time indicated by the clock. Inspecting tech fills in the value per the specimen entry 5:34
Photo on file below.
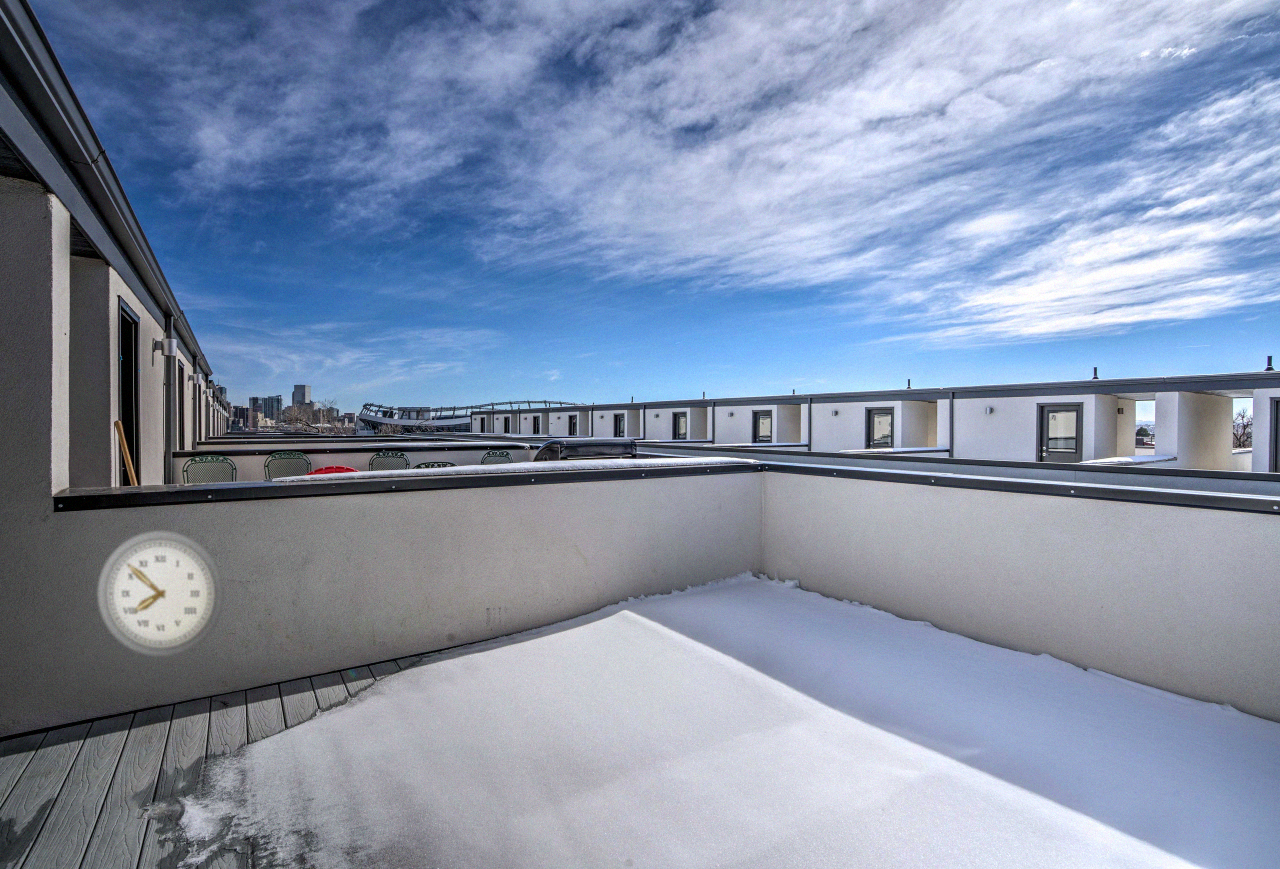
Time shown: 7:52
